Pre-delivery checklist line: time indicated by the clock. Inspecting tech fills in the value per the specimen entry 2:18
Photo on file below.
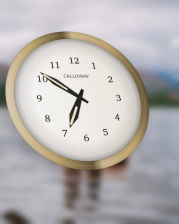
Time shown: 6:51
